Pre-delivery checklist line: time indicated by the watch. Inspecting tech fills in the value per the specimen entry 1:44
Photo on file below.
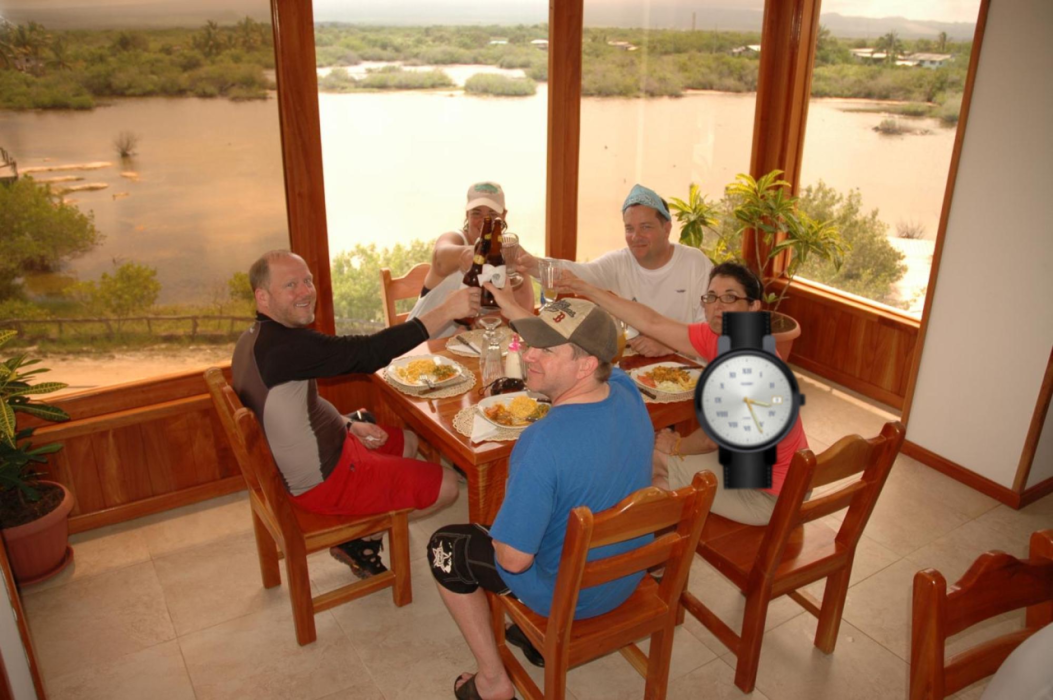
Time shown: 3:26
